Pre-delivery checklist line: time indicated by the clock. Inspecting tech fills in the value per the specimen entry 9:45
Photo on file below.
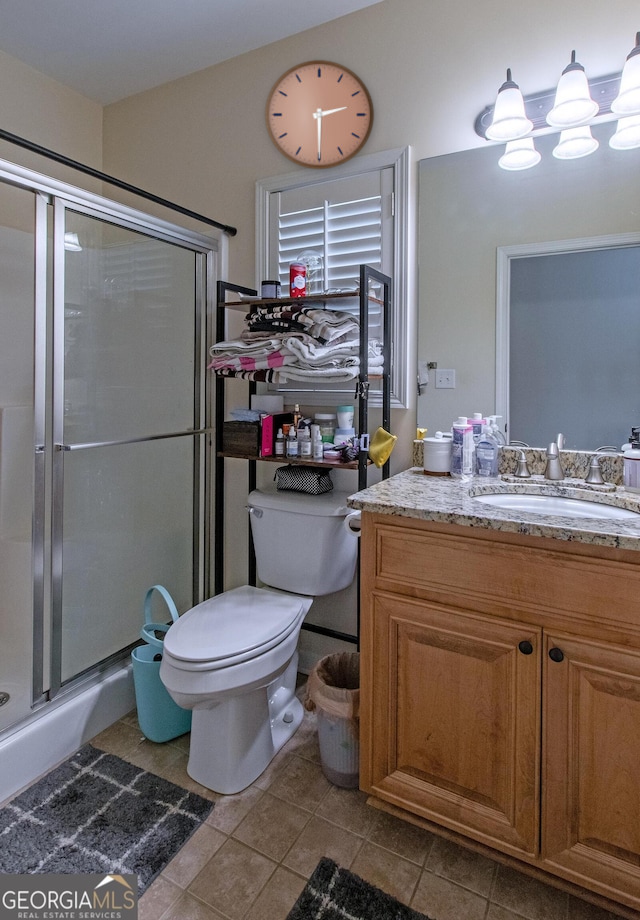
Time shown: 2:30
